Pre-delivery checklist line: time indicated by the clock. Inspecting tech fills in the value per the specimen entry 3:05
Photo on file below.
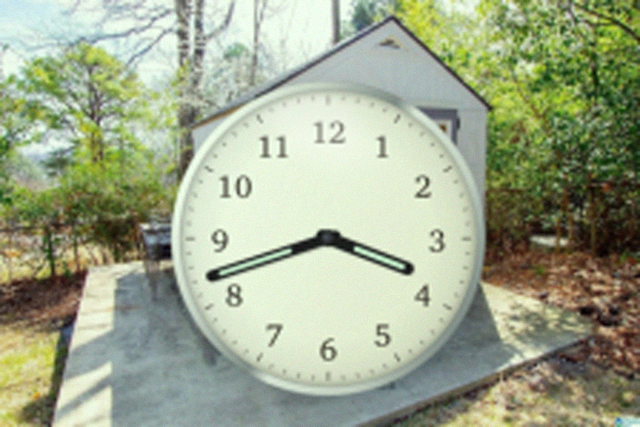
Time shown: 3:42
